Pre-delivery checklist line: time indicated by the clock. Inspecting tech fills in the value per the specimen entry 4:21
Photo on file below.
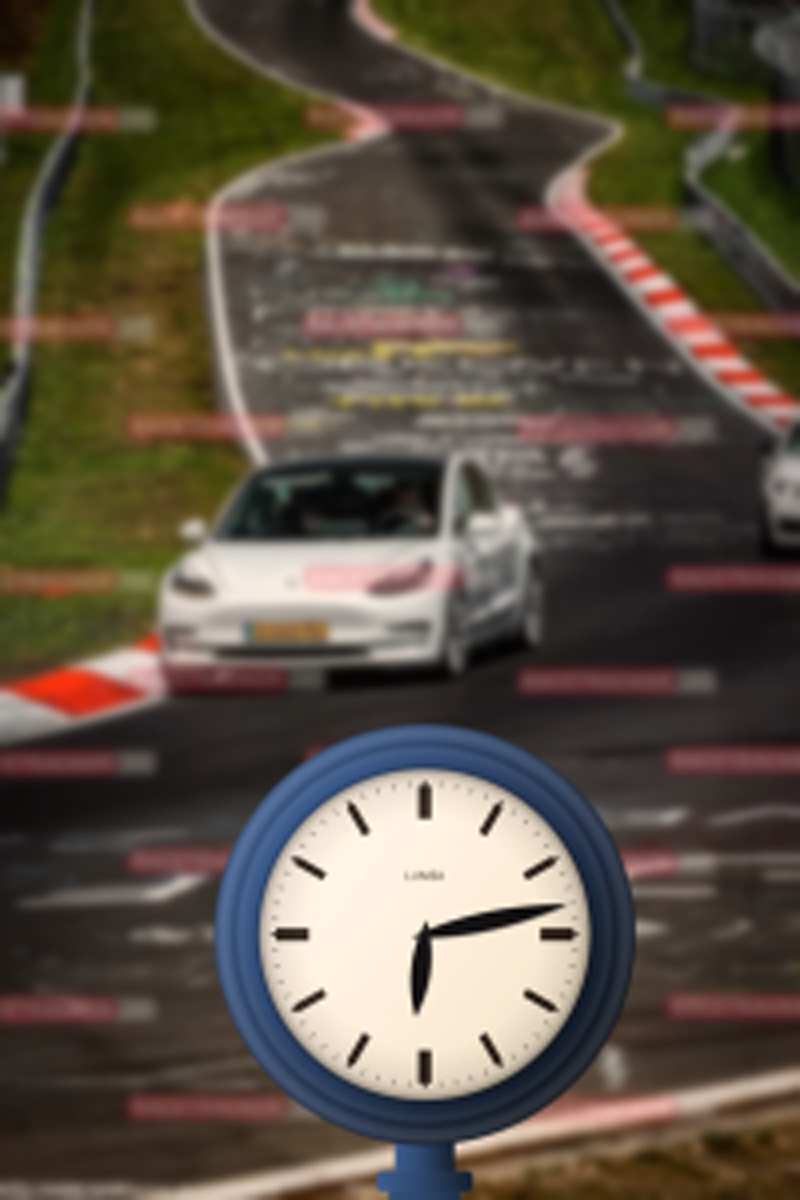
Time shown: 6:13
